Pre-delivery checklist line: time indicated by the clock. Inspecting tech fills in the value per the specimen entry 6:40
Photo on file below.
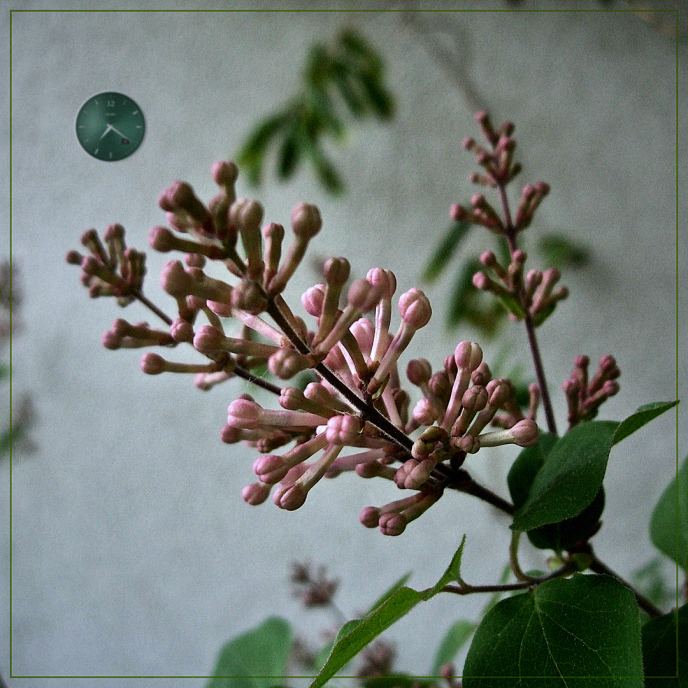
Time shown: 7:21
